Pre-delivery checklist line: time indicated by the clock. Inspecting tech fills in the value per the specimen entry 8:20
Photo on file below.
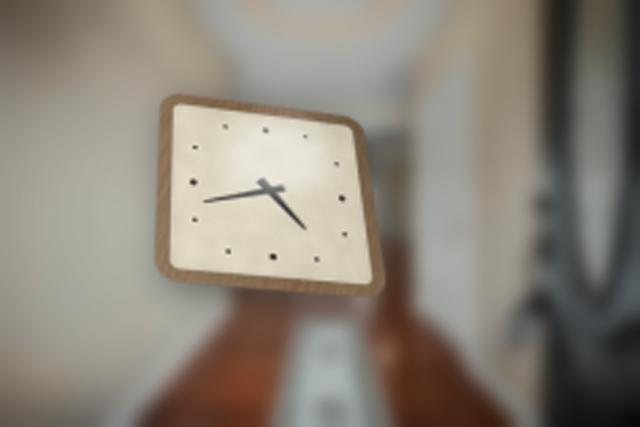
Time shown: 4:42
